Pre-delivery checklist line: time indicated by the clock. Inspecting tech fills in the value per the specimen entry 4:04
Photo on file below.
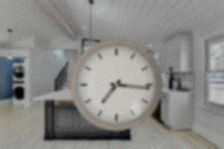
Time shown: 7:16
